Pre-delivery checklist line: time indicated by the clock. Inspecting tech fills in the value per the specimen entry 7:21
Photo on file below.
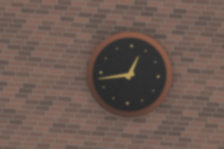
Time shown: 12:43
